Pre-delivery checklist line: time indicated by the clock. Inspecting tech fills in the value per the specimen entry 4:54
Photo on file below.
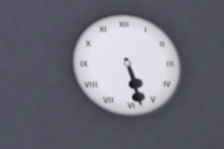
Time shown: 5:28
